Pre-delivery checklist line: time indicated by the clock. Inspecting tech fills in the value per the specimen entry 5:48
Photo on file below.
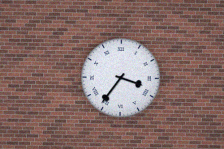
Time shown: 3:36
